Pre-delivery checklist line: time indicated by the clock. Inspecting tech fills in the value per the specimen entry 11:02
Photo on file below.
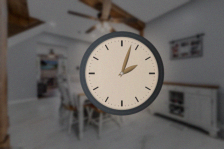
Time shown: 2:03
